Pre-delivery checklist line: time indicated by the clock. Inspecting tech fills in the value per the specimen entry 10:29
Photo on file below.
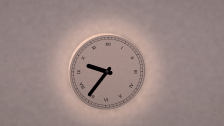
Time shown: 9:36
